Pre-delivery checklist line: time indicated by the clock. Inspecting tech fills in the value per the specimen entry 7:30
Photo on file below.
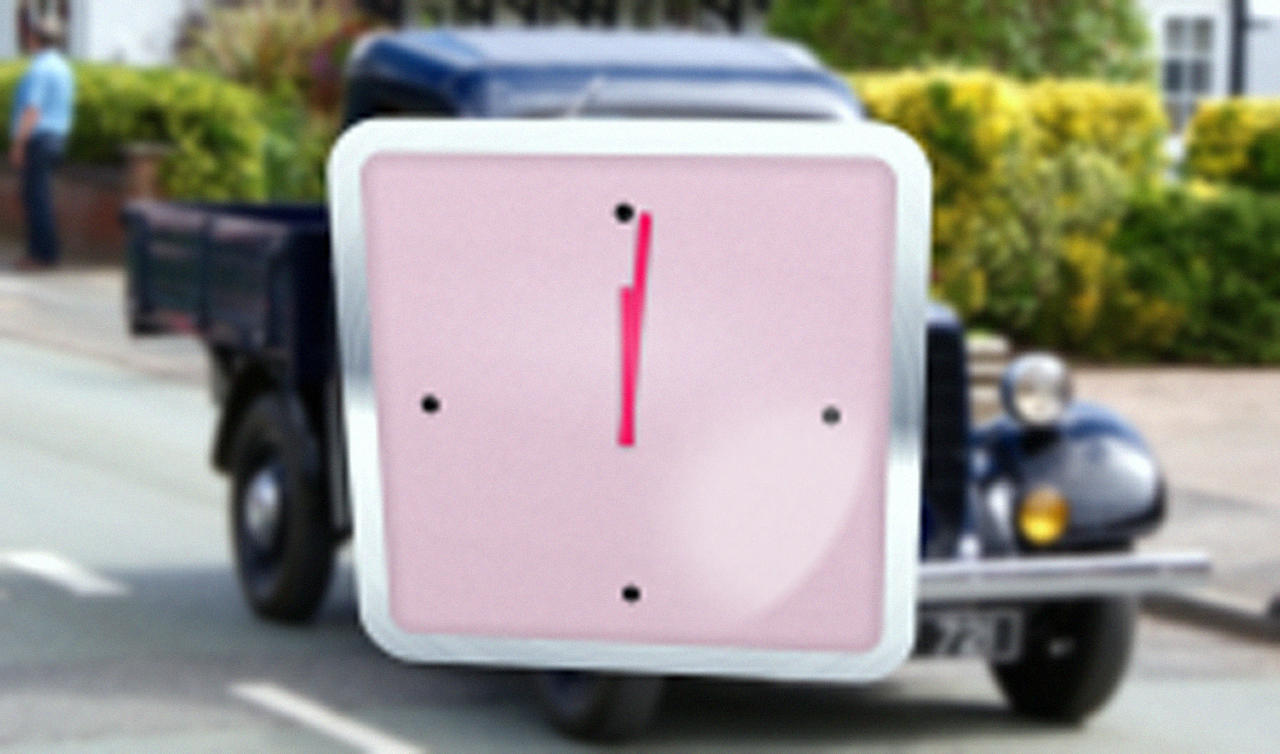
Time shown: 12:01
